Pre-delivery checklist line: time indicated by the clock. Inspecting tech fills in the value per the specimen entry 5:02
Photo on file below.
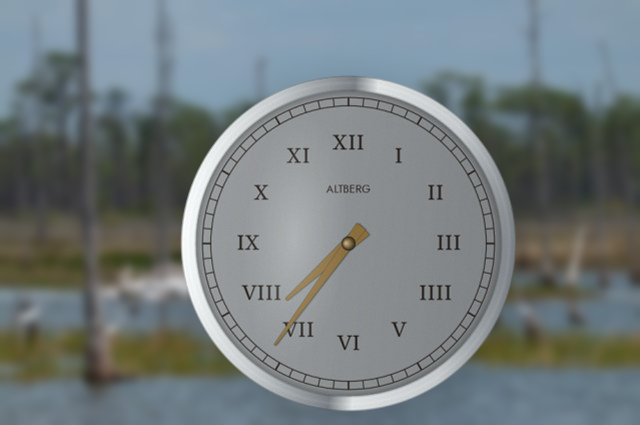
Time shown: 7:36
